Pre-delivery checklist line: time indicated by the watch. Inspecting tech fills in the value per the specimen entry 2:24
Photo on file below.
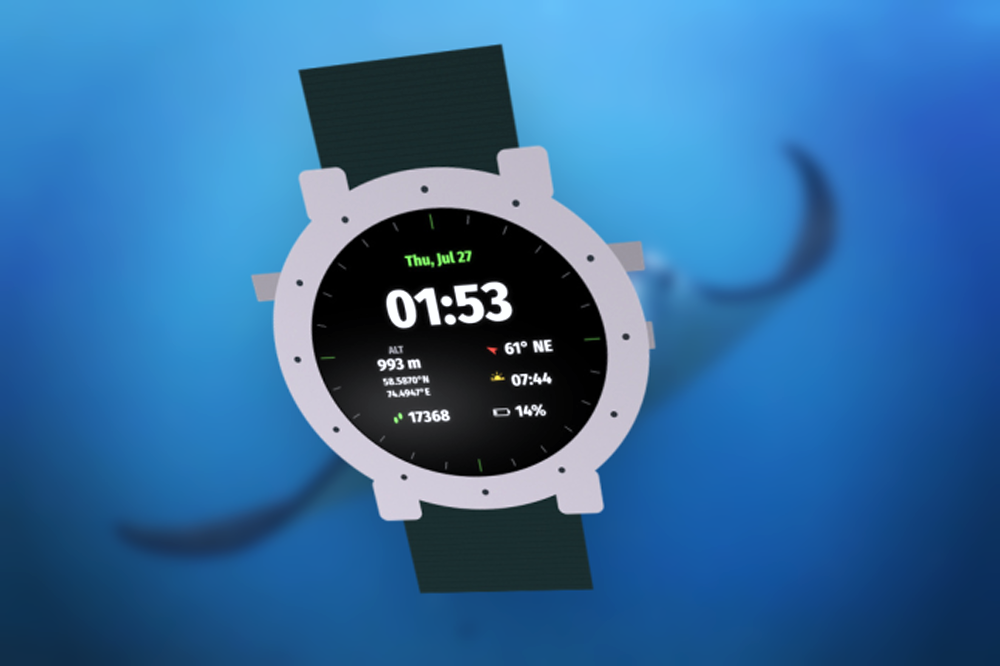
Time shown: 1:53
